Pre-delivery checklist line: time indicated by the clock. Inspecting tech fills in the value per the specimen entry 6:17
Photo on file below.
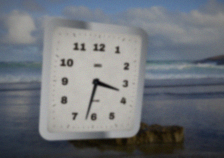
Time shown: 3:32
